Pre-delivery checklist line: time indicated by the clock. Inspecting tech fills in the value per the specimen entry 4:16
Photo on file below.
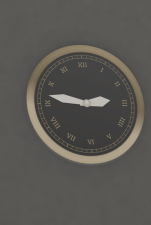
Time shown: 2:47
